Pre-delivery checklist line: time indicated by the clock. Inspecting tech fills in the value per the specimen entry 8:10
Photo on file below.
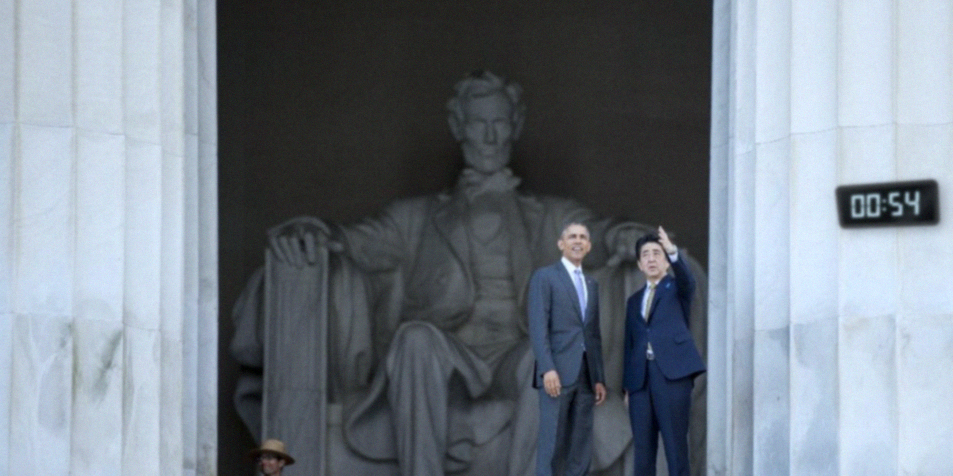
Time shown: 0:54
